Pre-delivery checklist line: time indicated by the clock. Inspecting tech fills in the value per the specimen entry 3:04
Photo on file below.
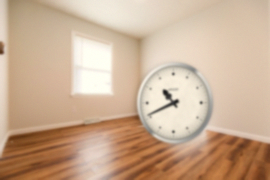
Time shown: 10:41
